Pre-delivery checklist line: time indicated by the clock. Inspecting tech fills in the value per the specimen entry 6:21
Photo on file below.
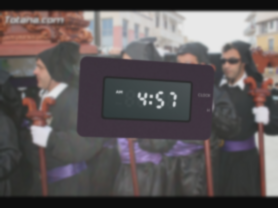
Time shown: 4:57
